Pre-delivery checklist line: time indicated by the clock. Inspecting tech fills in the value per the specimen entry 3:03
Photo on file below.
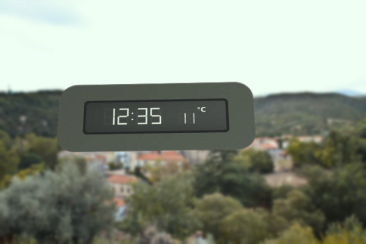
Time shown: 12:35
